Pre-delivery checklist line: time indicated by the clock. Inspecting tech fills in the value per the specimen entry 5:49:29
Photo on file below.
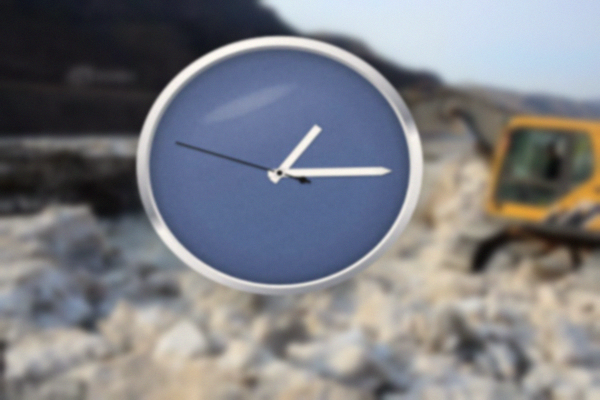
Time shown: 1:14:48
